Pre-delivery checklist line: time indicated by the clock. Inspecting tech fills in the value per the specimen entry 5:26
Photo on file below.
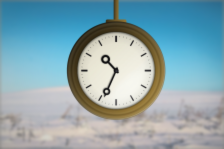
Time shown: 10:34
